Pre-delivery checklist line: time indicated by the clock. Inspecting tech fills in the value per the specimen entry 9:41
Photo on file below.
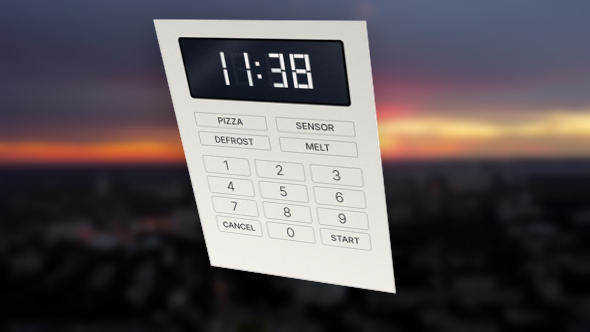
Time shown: 11:38
